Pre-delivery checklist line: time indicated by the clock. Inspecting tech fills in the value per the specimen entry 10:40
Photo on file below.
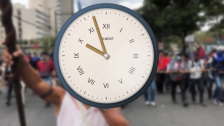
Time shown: 9:57
